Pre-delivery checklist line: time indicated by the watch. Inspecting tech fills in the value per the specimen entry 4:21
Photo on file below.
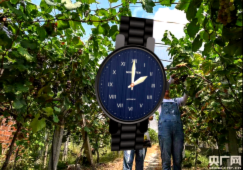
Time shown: 2:00
